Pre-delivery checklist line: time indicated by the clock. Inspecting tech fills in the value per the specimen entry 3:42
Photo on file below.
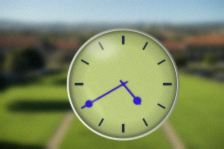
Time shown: 4:40
